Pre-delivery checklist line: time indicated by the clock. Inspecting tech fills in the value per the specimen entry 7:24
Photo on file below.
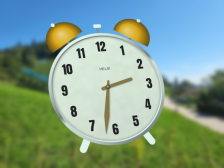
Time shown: 2:32
